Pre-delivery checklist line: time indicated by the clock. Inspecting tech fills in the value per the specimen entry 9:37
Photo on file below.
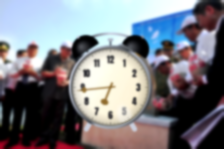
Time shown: 6:44
